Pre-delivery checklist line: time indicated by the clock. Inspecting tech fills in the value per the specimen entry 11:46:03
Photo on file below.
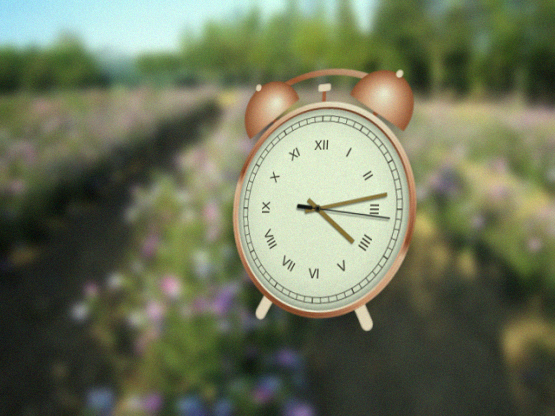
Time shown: 4:13:16
